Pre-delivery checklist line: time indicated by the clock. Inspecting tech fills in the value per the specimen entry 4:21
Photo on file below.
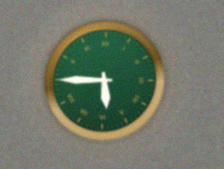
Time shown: 5:45
